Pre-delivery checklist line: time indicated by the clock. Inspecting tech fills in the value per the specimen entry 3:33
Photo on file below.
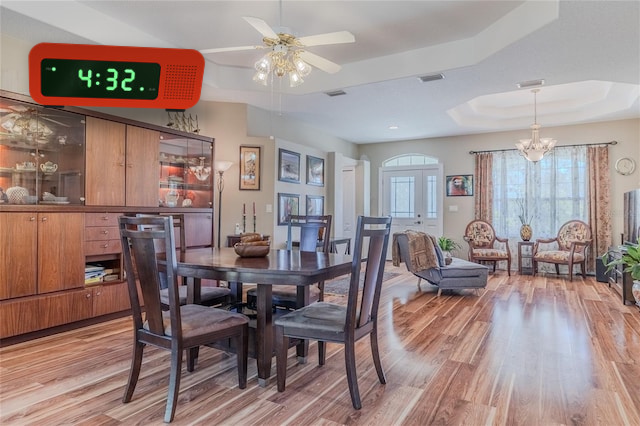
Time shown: 4:32
